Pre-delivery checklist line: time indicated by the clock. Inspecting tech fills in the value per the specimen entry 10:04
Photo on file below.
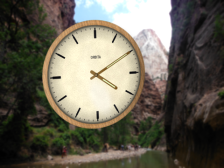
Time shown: 4:10
